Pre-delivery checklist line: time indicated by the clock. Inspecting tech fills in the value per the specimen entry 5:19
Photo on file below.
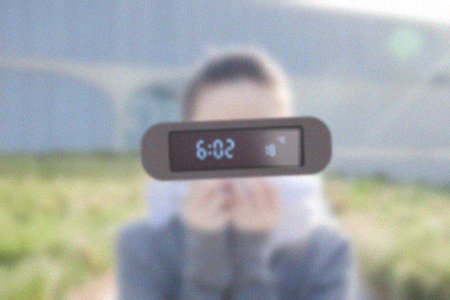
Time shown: 6:02
